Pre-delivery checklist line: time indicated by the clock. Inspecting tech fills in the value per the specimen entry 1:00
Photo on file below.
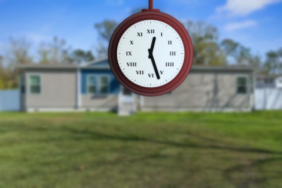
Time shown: 12:27
